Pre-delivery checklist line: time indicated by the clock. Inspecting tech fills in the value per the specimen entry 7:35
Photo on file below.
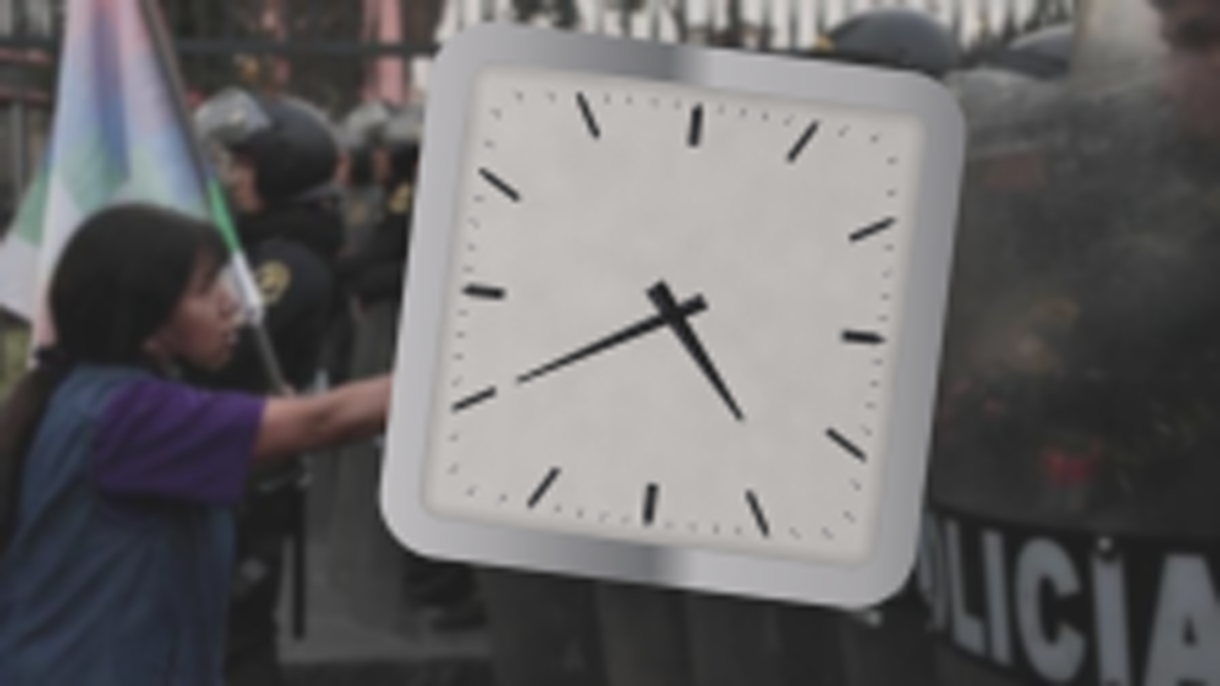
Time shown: 4:40
